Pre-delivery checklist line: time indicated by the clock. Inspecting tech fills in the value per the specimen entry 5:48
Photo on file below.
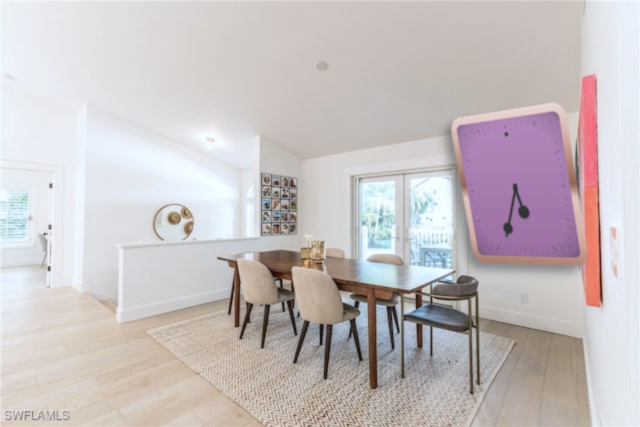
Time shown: 5:34
